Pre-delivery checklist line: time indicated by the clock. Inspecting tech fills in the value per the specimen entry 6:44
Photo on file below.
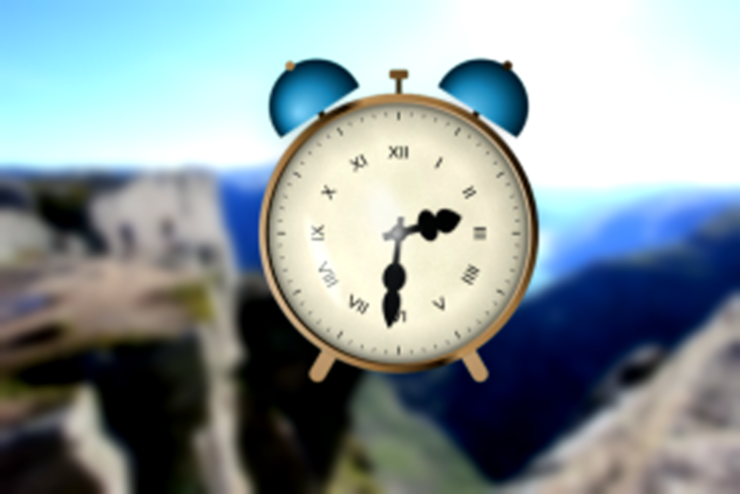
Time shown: 2:31
